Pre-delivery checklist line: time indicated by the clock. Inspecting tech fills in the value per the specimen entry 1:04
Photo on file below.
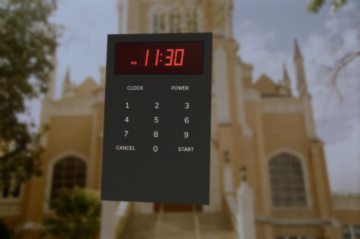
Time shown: 11:30
